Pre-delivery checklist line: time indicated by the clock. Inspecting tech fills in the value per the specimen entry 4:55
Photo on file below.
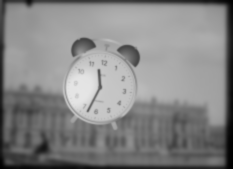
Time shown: 11:33
